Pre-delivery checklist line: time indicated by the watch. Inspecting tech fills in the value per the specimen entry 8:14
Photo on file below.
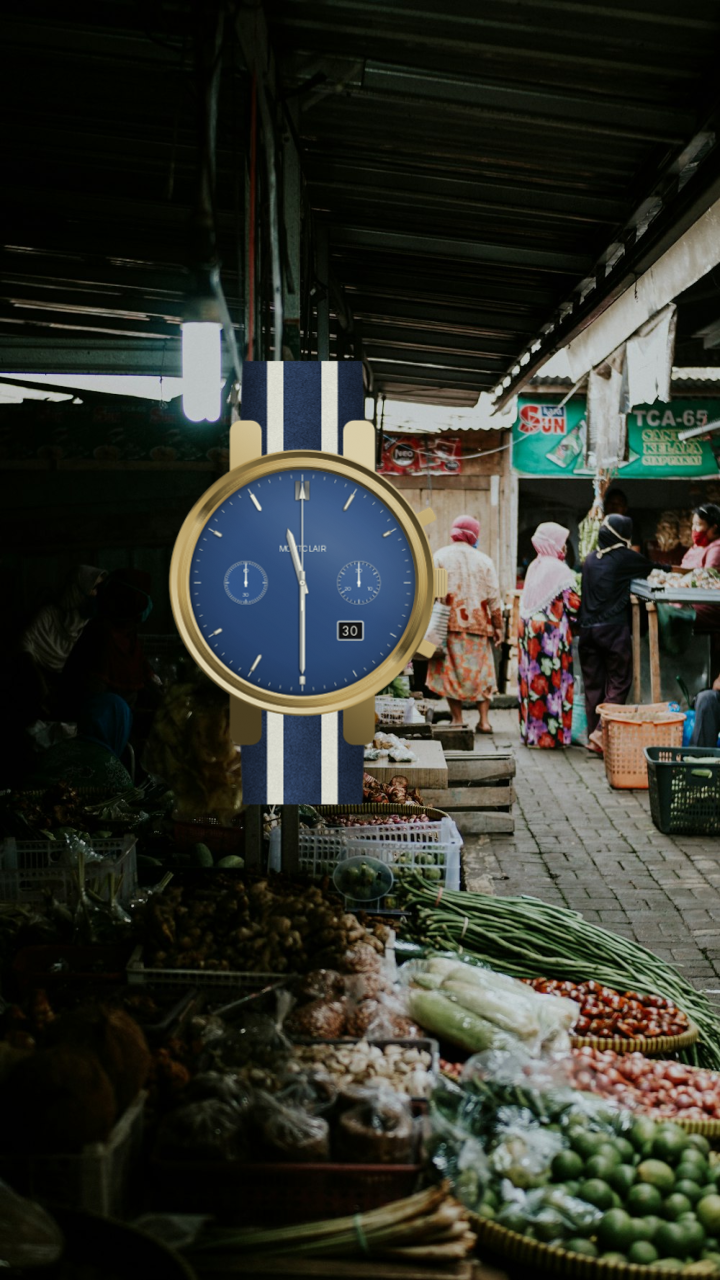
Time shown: 11:30
